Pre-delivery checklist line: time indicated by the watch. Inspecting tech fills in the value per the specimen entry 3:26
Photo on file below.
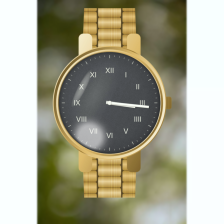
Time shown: 3:16
